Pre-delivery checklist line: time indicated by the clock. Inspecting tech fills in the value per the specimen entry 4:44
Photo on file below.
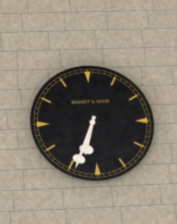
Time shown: 6:34
